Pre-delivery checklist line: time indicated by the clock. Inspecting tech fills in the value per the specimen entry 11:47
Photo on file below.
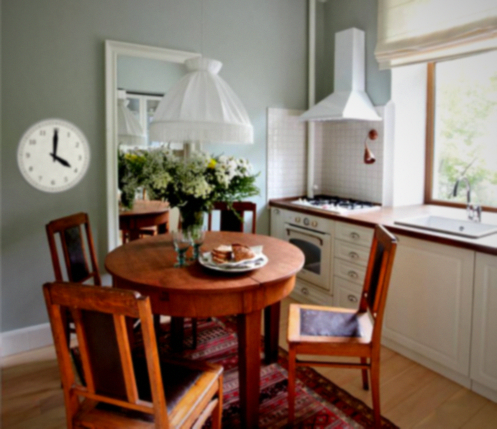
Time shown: 4:00
